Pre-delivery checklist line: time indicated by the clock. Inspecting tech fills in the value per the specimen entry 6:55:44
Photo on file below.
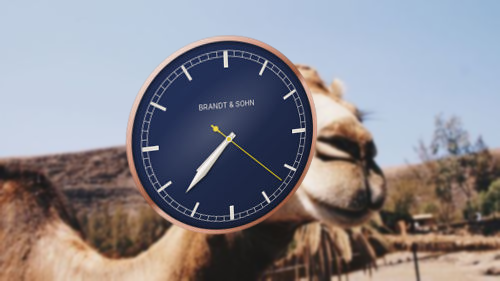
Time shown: 7:37:22
